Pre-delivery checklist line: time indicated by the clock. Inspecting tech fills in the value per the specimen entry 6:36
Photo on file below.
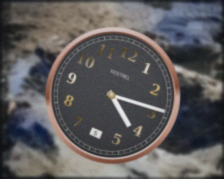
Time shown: 4:14
